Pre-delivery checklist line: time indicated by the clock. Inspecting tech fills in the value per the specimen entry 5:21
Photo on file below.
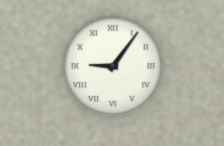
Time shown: 9:06
